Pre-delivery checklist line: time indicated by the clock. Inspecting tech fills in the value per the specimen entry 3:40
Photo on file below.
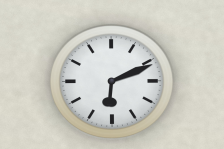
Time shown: 6:11
